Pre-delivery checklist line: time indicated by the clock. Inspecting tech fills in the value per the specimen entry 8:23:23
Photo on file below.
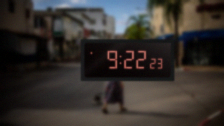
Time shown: 9:22:23
